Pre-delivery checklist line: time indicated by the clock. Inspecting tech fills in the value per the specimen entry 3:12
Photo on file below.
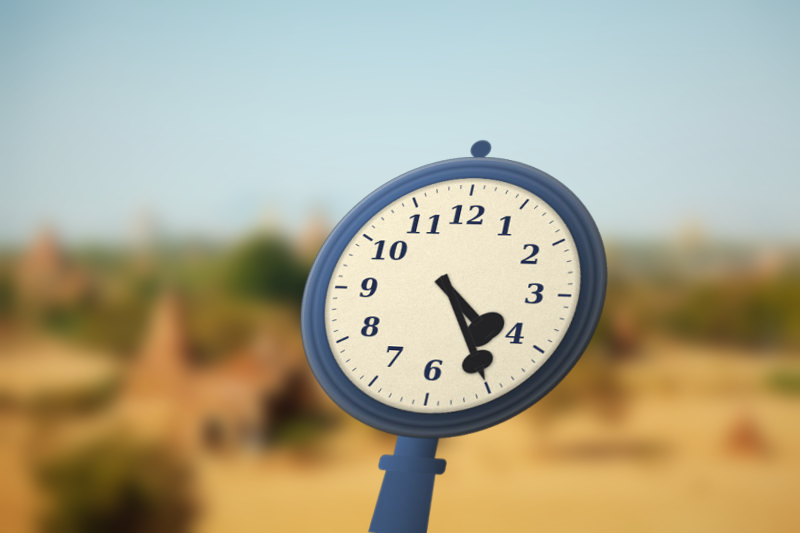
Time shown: 4:25
